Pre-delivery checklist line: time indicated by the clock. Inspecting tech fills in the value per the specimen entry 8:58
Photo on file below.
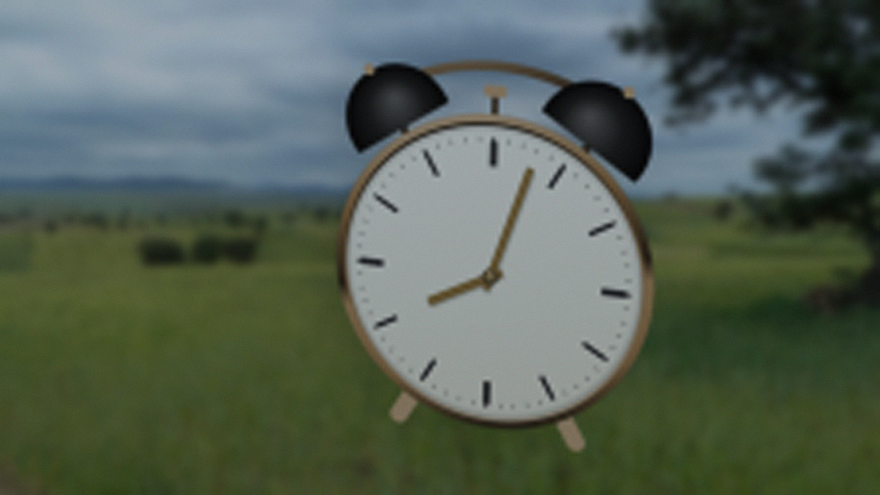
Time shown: 8:03
